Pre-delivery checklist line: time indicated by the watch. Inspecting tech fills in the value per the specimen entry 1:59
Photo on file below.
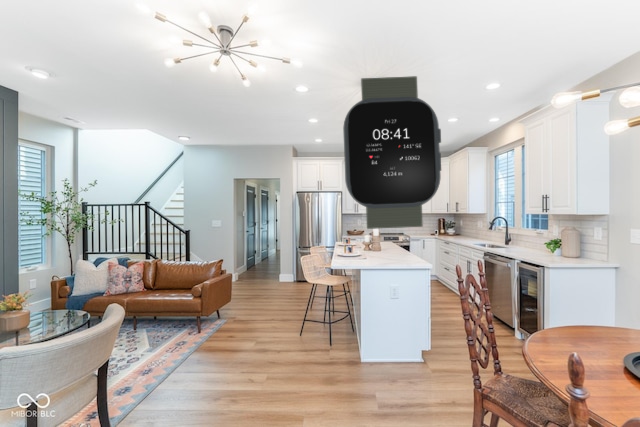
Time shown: 8:41
